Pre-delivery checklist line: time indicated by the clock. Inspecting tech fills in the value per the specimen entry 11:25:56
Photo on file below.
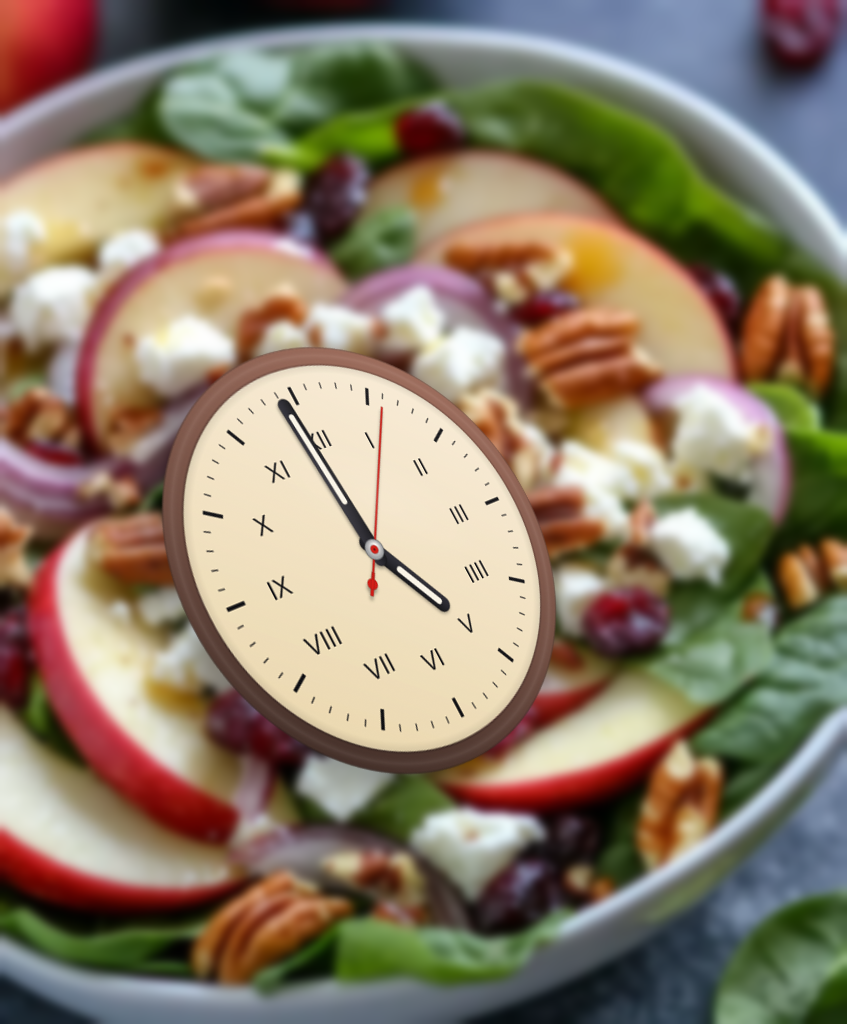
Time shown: 4:59:06
